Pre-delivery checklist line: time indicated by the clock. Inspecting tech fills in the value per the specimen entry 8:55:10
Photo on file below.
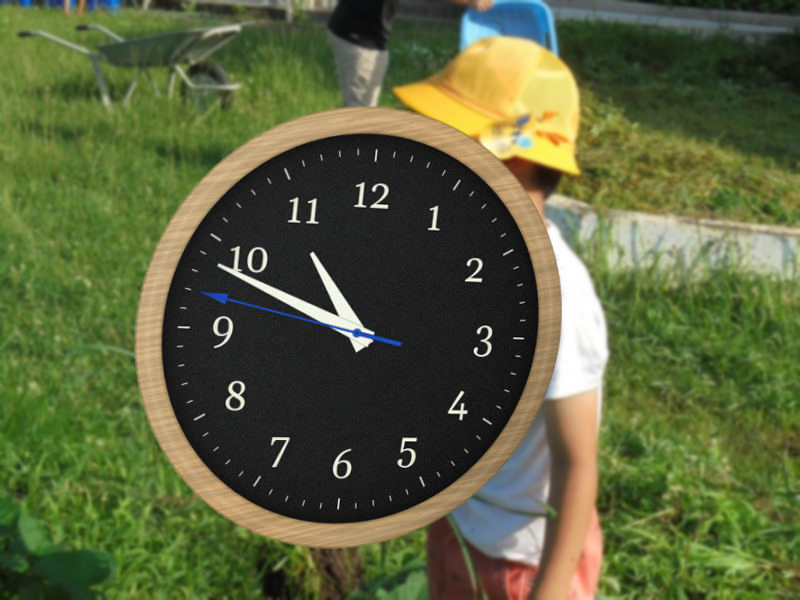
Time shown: 10:48:47
